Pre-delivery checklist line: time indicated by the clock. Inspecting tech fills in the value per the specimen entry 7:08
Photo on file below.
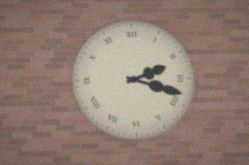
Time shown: 2:18
